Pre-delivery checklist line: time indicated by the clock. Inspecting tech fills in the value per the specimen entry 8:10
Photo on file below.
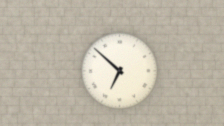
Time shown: 6:52
